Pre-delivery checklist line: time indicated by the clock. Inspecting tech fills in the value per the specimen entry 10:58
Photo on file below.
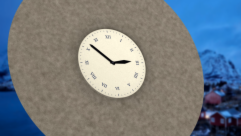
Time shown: 2:52
